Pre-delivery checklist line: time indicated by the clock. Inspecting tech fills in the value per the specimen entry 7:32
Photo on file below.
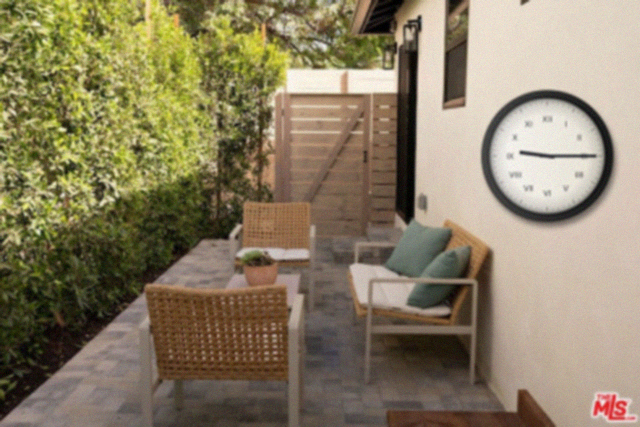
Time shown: 9:15
